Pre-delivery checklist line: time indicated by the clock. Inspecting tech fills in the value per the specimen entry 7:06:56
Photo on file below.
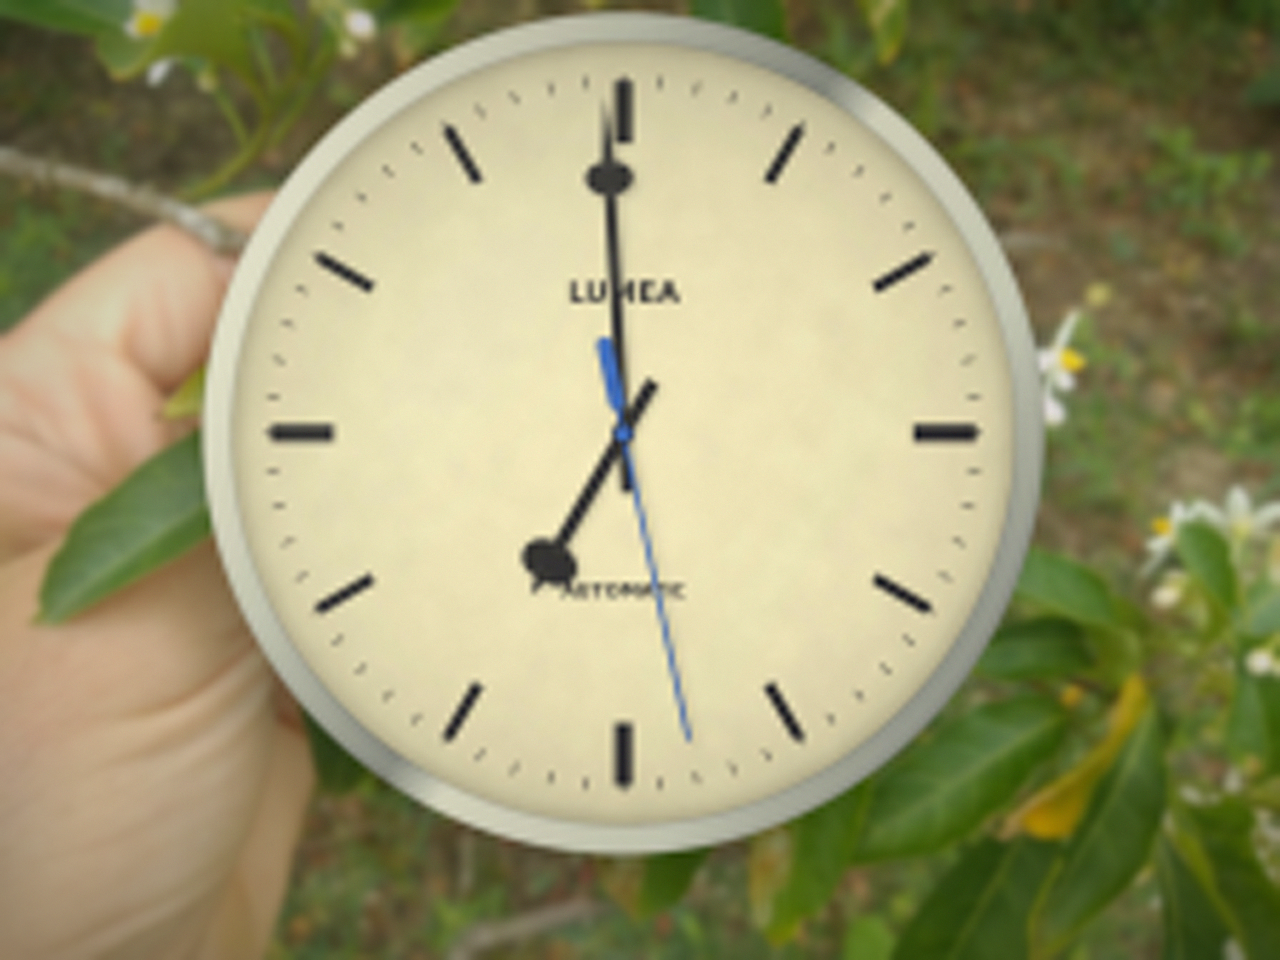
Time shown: 6:59:28
